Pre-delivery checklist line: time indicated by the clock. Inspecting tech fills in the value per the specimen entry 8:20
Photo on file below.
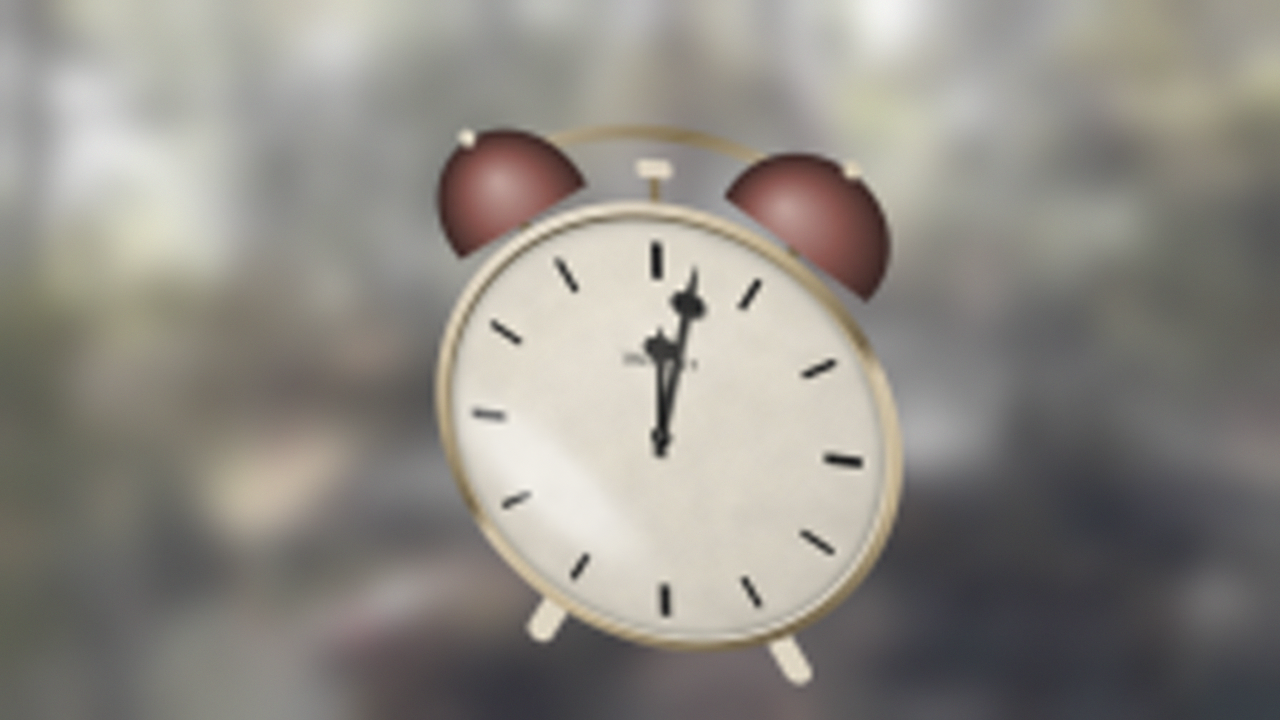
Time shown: 12:02
